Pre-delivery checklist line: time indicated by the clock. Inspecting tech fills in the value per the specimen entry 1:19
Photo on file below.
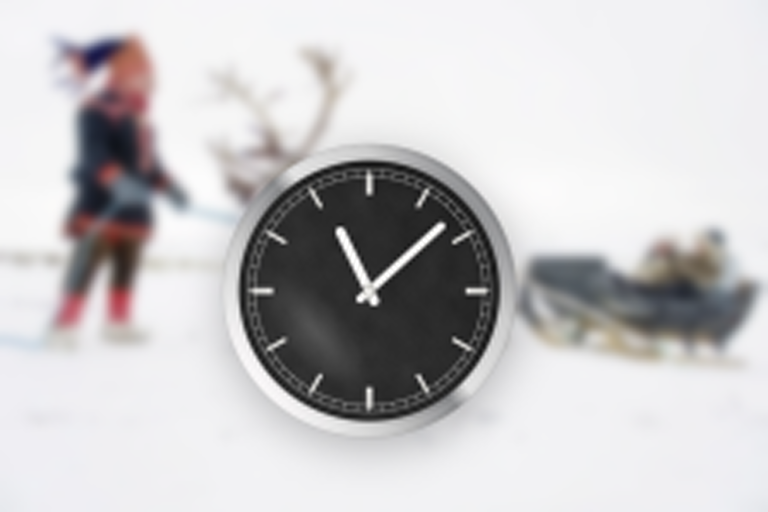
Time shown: 11:08
